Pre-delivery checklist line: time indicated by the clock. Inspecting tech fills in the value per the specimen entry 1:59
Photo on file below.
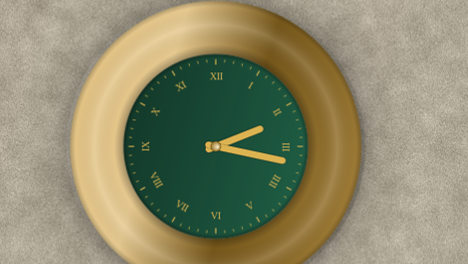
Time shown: 2:17
